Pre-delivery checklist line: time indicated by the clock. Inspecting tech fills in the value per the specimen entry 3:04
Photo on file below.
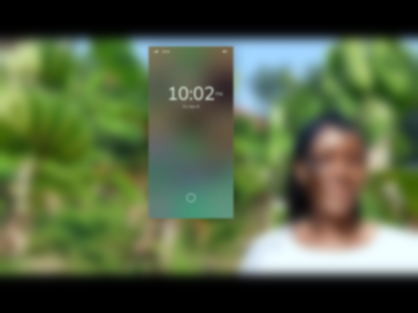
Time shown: 10:02
